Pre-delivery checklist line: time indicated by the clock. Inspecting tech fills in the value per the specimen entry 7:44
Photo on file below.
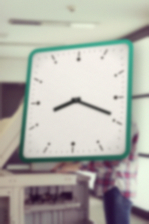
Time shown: 8:19
